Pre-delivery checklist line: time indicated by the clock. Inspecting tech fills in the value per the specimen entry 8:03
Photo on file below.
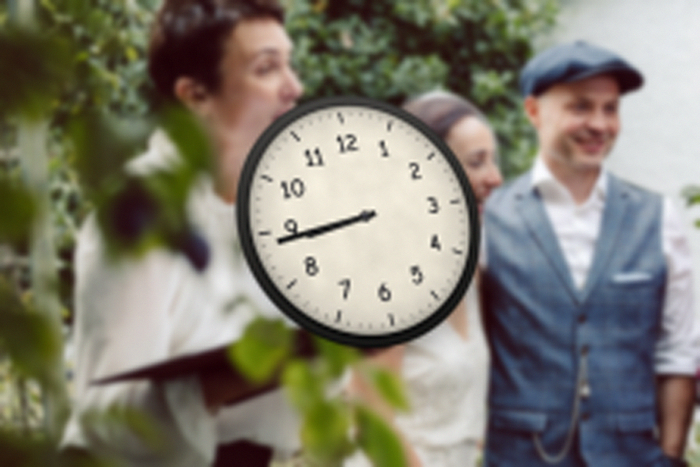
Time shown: 8:44
